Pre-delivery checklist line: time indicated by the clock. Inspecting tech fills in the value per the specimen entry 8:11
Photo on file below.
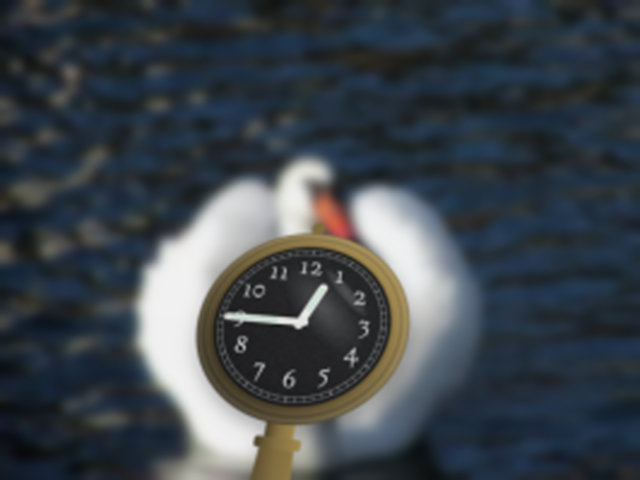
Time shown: 12:45
